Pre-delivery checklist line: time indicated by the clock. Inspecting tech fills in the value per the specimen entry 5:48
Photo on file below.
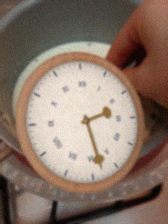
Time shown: 2:28
